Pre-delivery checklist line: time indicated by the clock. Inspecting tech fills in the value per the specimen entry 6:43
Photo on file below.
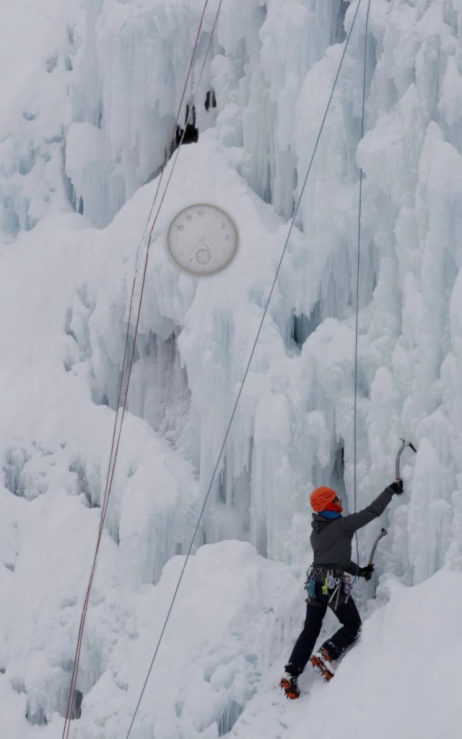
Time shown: 4:36
